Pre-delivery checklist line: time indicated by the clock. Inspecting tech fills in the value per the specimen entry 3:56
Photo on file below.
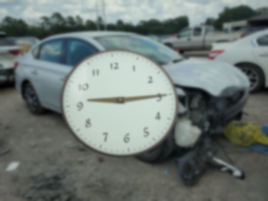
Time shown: 9:15
